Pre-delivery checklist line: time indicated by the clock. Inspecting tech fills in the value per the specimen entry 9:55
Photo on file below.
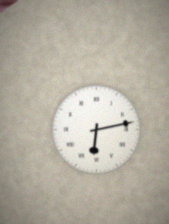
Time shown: 6:13
